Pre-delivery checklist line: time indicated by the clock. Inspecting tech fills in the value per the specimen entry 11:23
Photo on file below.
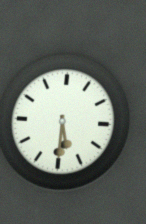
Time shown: 5:30
